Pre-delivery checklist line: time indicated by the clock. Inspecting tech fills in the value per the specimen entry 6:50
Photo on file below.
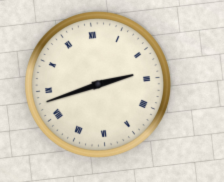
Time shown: 2:43
